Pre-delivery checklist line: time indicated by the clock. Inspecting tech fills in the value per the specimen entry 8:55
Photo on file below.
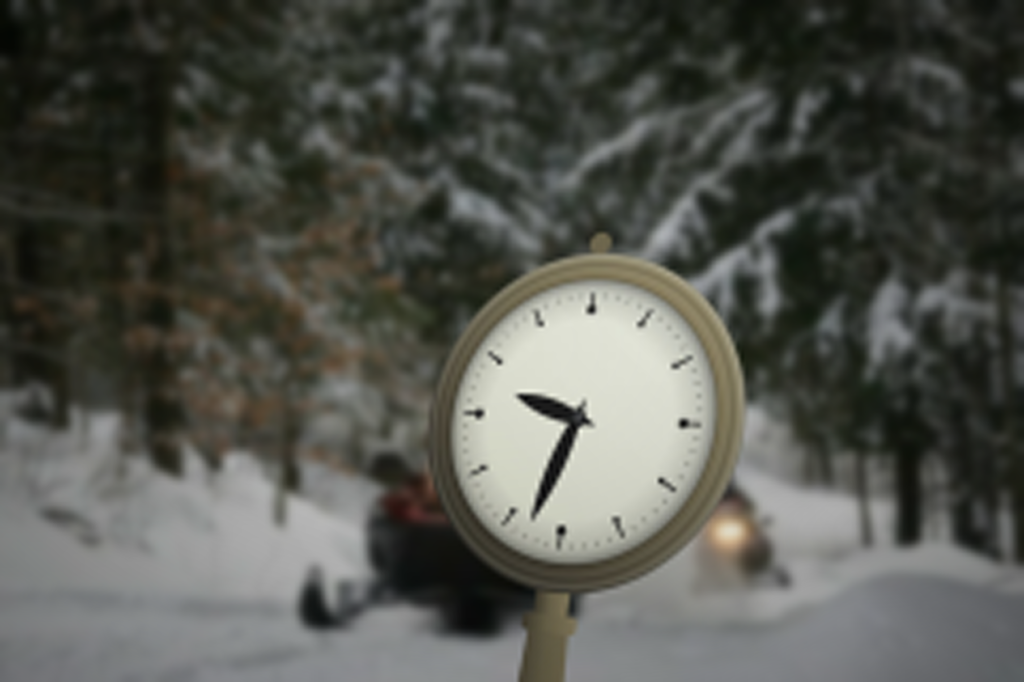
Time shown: 9:33
